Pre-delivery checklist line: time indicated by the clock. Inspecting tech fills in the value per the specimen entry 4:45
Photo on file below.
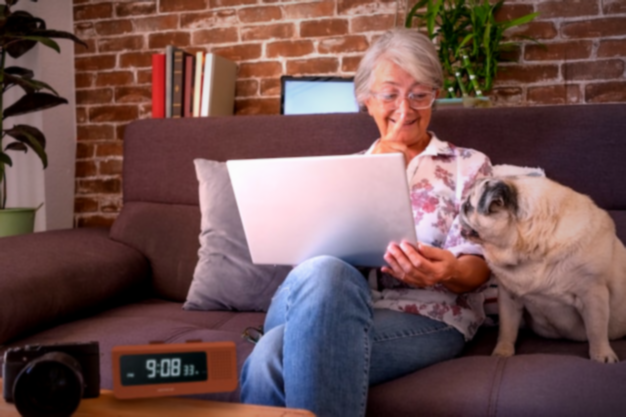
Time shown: 9:08
